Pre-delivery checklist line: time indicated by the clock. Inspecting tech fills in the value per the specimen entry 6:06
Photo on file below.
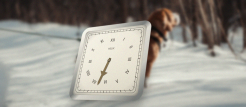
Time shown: 6:33
